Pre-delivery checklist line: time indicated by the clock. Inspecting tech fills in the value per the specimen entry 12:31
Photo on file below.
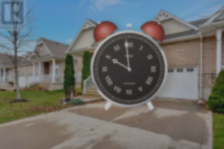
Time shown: 9:59
